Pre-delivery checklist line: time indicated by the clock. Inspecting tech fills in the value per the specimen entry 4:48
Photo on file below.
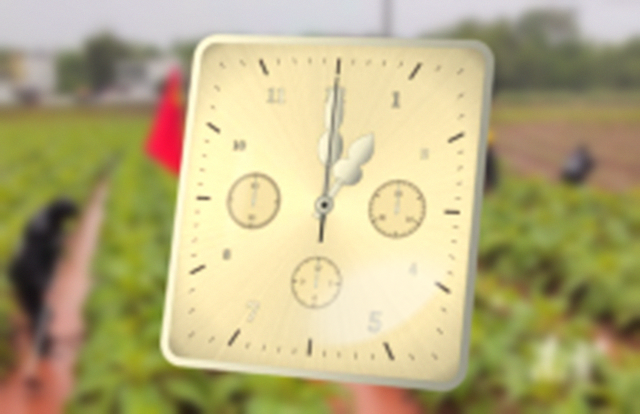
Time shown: 1:00
